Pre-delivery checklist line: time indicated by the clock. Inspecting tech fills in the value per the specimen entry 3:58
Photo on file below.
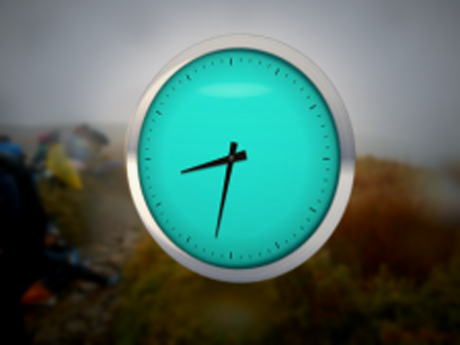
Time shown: 8:32
